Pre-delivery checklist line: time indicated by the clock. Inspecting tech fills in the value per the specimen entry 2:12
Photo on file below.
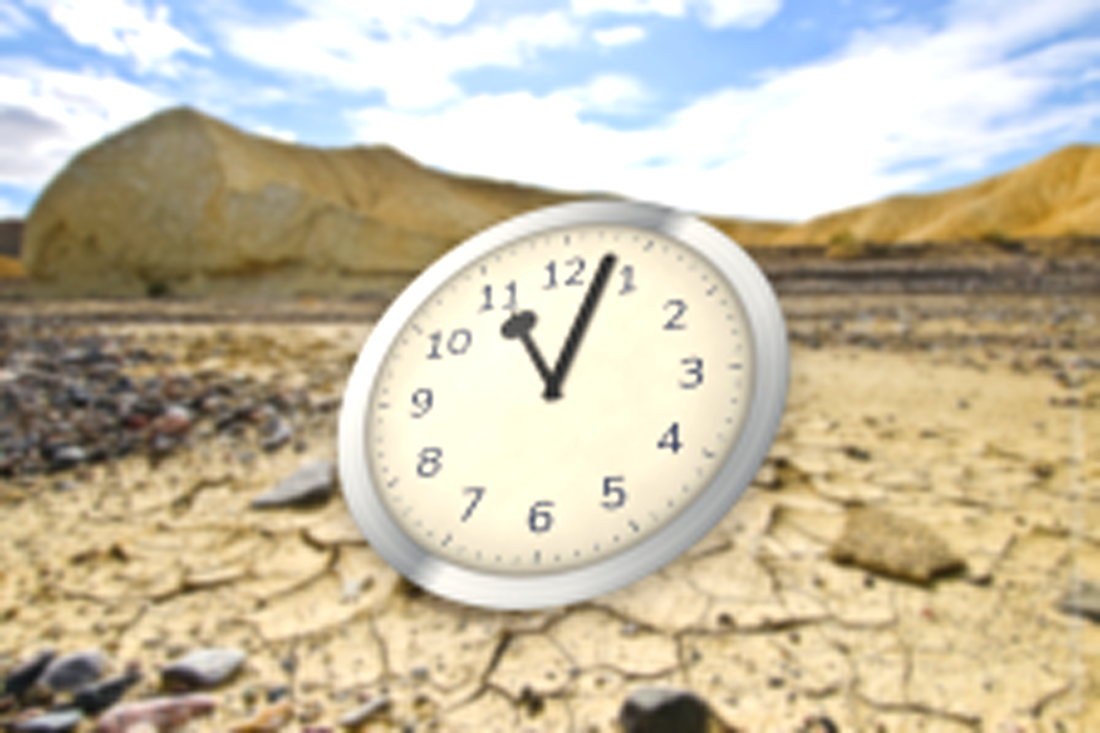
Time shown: 11:03
